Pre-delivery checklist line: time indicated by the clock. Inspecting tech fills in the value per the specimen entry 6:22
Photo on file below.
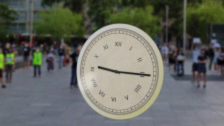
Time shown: 9:15
